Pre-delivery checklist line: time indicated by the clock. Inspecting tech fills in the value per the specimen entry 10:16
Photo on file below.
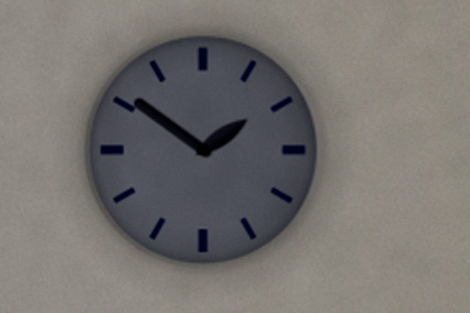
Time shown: 1:51
